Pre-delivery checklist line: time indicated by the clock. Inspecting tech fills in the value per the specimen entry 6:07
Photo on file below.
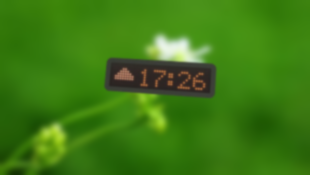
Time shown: 17:26
